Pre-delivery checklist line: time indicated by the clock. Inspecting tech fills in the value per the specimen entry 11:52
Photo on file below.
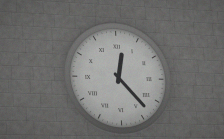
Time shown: 12:23
